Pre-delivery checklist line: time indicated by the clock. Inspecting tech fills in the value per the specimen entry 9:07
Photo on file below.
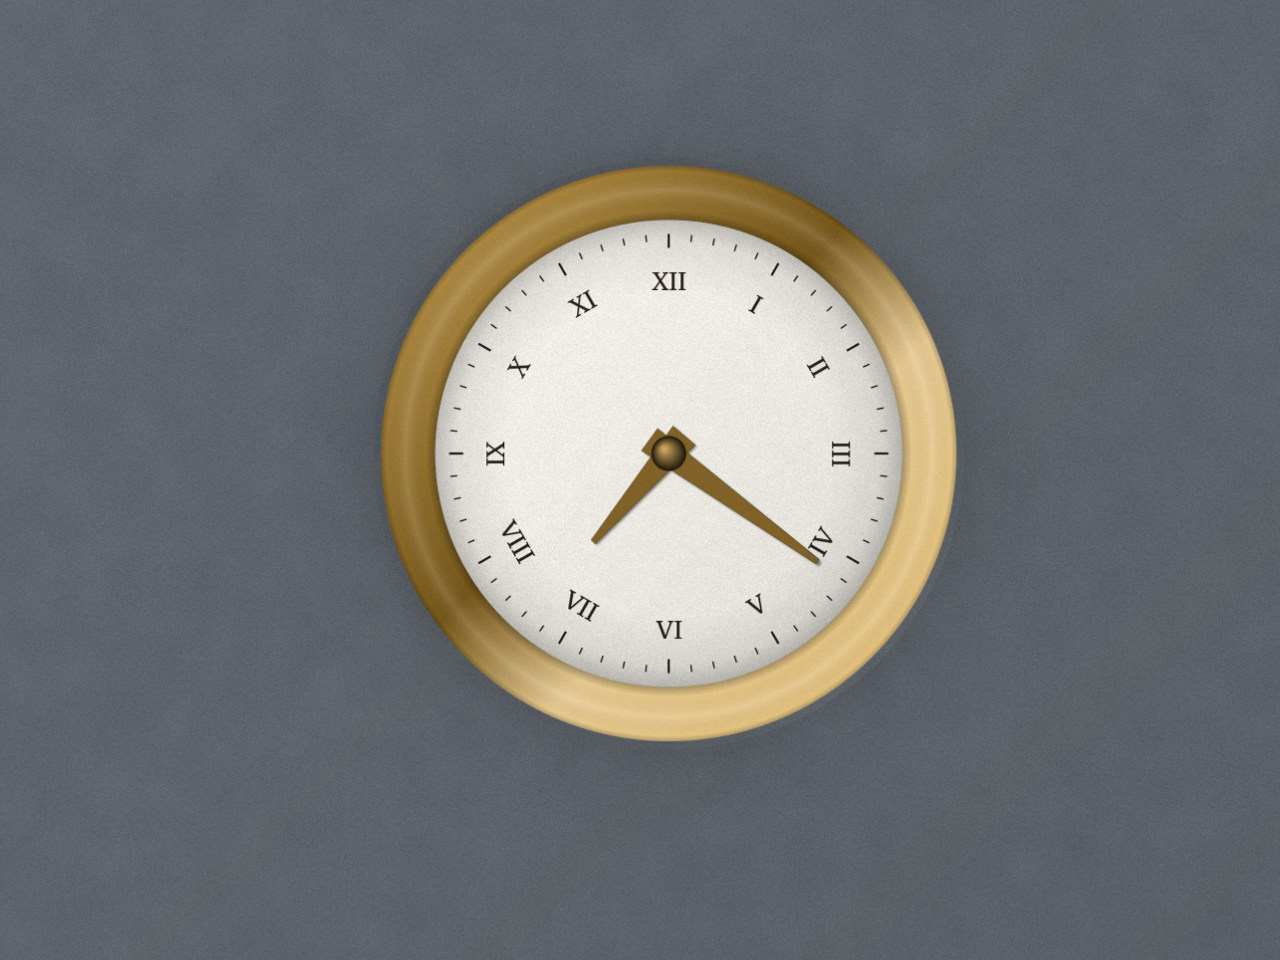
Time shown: 7:21
